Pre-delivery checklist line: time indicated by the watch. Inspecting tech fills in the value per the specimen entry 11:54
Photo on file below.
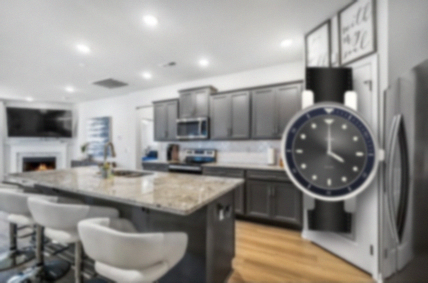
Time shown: 4:00
